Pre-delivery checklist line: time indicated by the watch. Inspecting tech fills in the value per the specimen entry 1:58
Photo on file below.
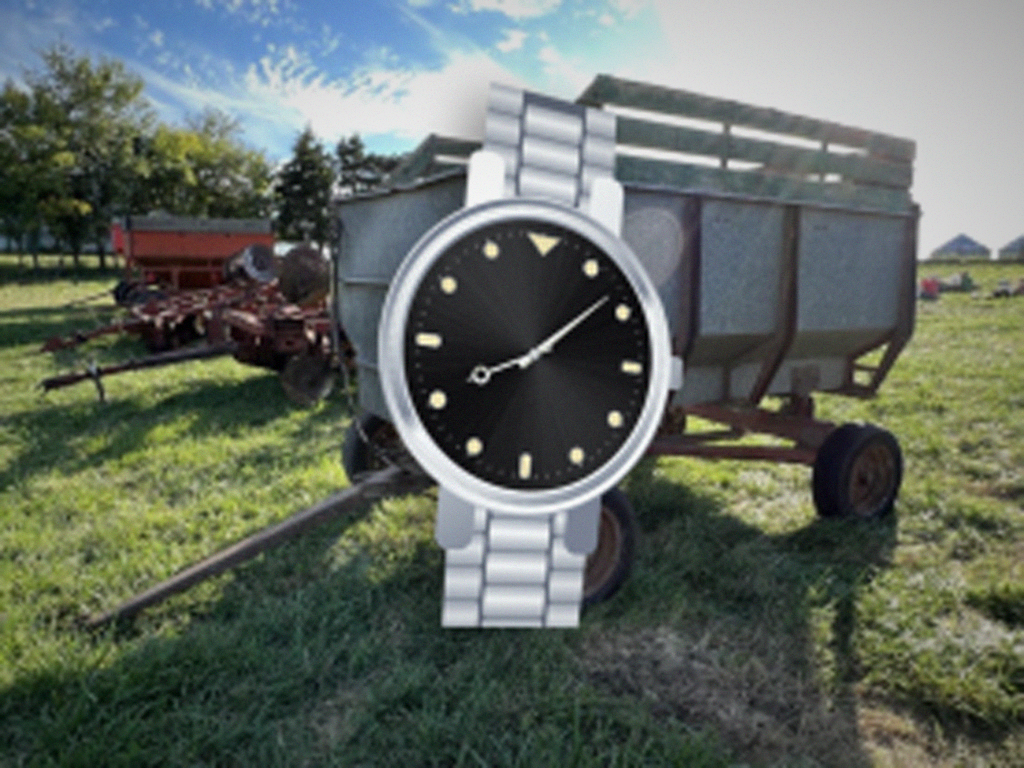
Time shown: 8:08
